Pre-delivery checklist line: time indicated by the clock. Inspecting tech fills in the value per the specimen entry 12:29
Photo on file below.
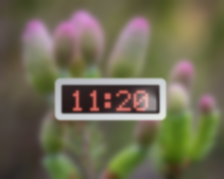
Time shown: 11:20
